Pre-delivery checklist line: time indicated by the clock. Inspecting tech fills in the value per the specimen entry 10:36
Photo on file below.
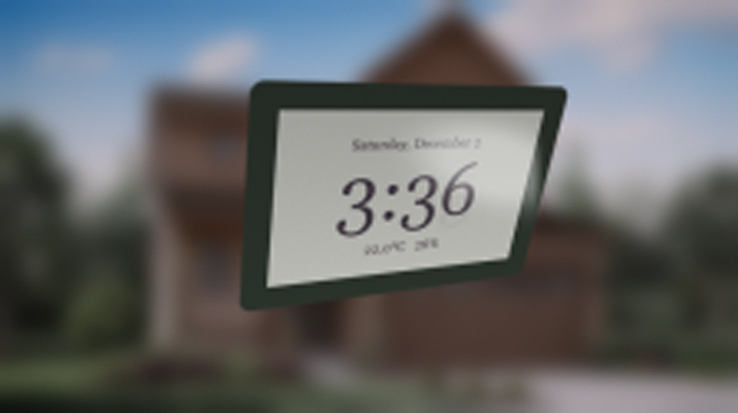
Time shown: 3:36
